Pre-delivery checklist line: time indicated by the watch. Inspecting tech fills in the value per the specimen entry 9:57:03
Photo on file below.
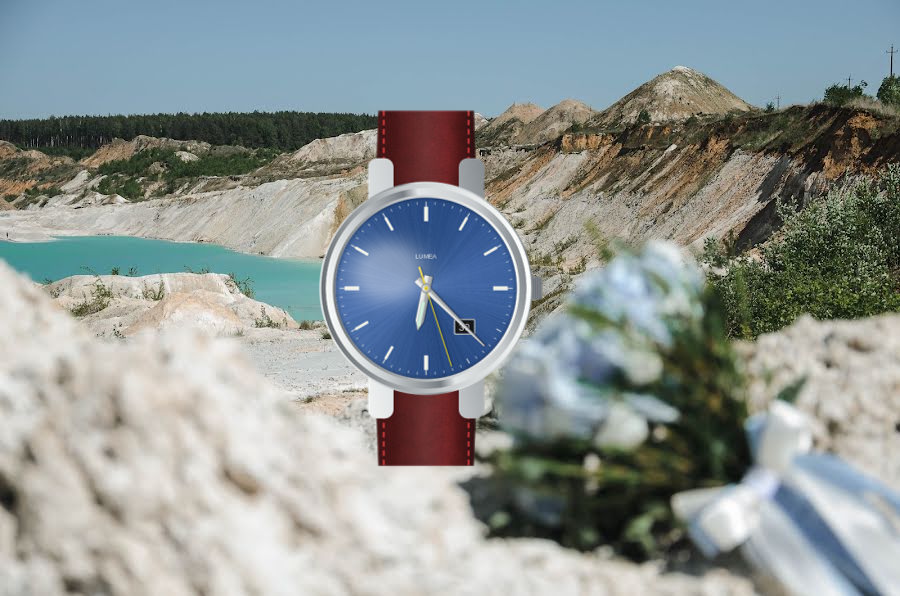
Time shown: 6:22:27
